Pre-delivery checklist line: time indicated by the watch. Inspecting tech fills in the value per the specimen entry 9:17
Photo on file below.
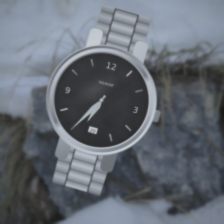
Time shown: 6:35
